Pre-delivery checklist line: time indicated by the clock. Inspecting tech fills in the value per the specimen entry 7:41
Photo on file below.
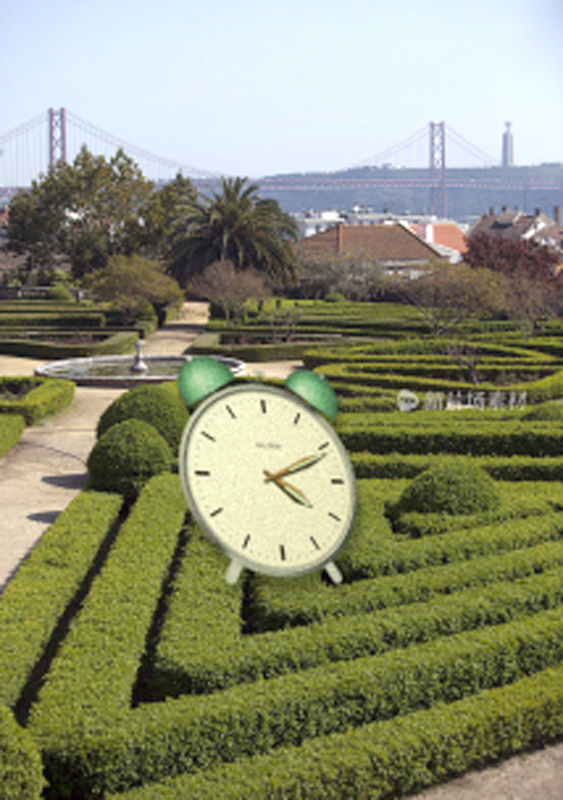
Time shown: 4:11
